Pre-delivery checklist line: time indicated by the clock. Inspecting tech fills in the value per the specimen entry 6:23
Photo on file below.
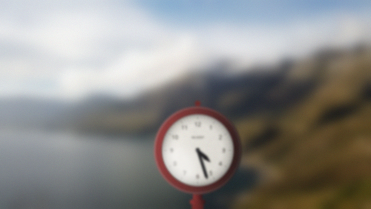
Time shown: 4:27
